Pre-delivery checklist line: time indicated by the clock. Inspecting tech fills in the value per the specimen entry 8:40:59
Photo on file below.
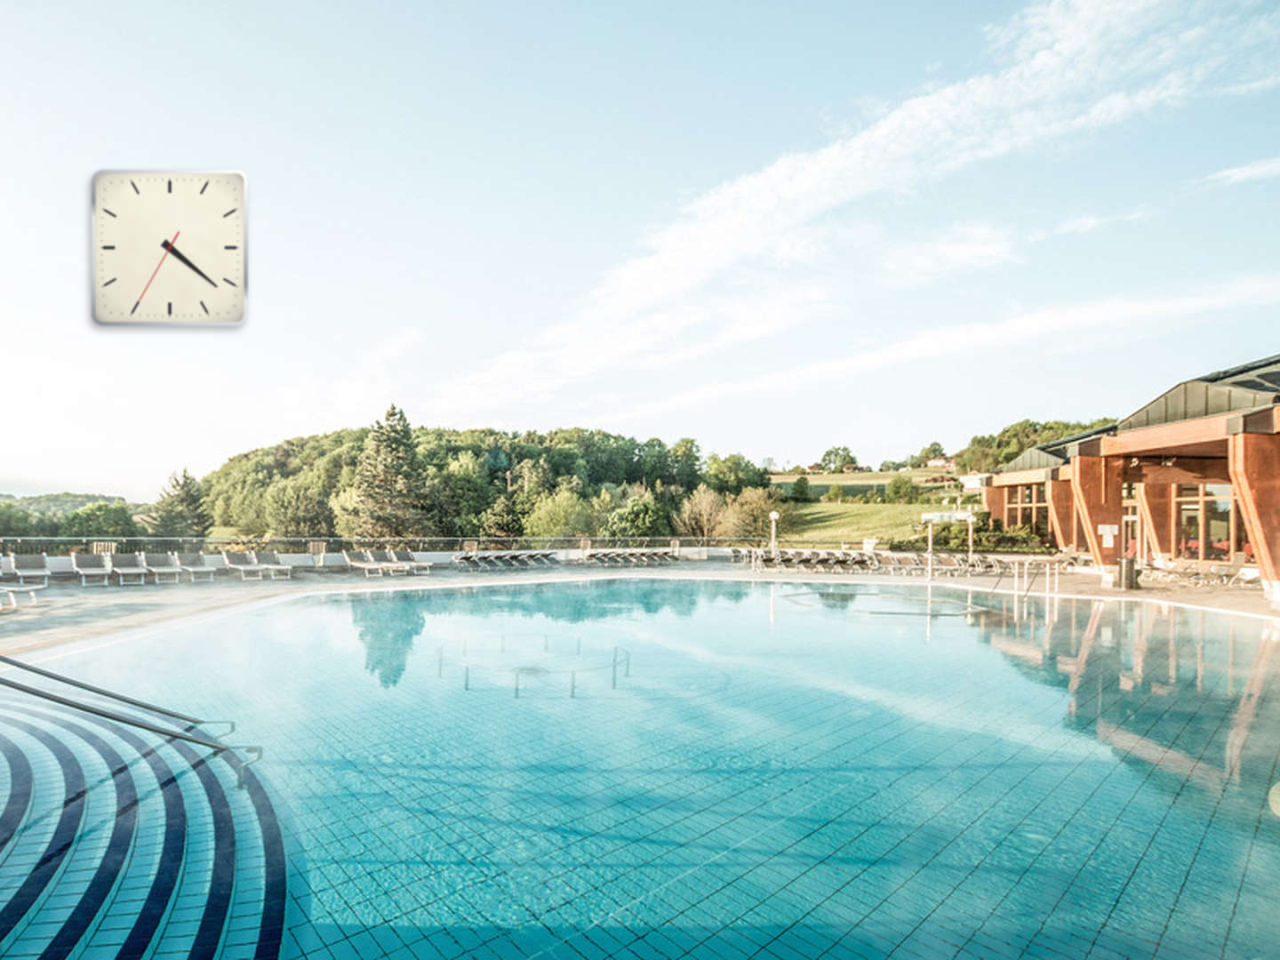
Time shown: 4:21:35
